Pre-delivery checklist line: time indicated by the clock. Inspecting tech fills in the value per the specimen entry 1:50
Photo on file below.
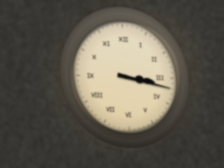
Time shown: 3:17
